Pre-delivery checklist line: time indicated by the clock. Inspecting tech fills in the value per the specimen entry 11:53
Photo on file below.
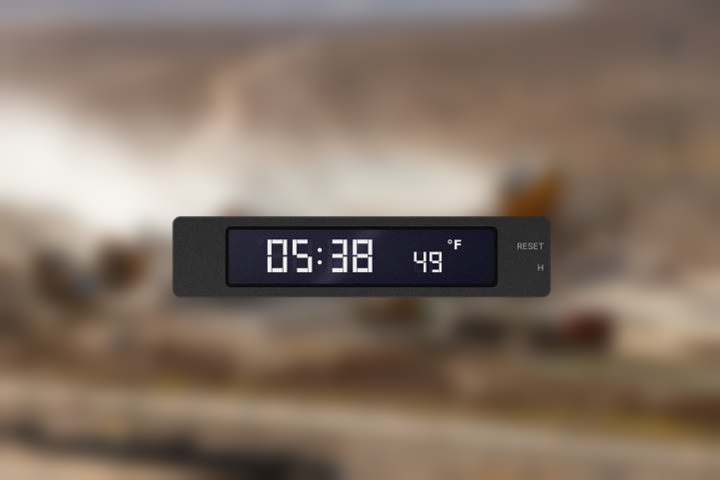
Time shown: 5:38
